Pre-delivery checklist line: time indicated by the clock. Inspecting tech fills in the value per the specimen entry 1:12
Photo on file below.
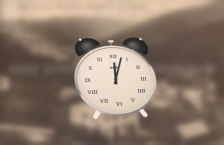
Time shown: 12:03
